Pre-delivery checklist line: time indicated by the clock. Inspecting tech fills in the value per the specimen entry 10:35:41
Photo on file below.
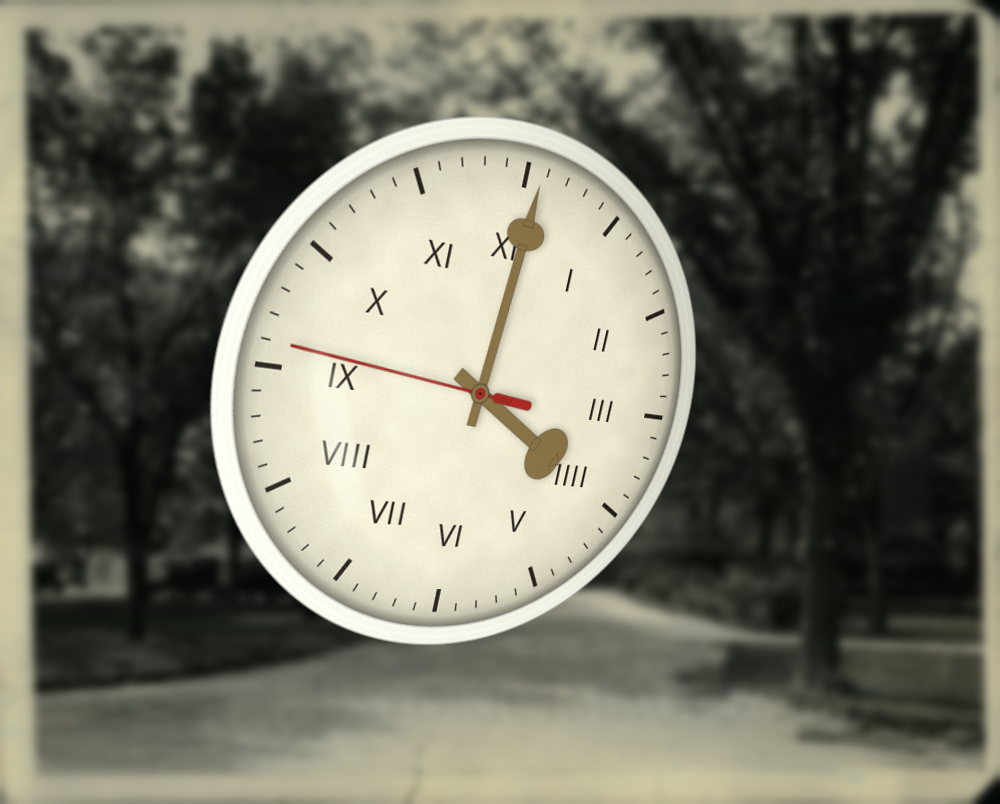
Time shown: 4:00:46
